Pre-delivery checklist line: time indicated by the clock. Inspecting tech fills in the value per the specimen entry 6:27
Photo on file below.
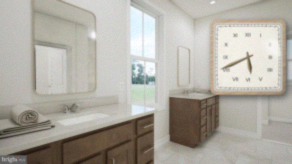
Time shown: 5:41
